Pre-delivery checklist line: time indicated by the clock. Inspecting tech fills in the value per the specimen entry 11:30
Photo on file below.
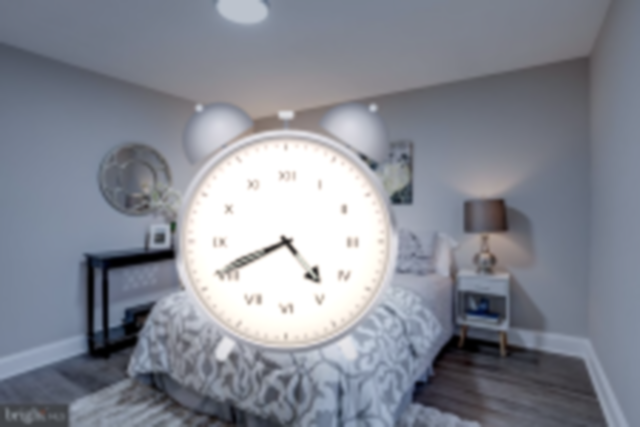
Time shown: 4:41
